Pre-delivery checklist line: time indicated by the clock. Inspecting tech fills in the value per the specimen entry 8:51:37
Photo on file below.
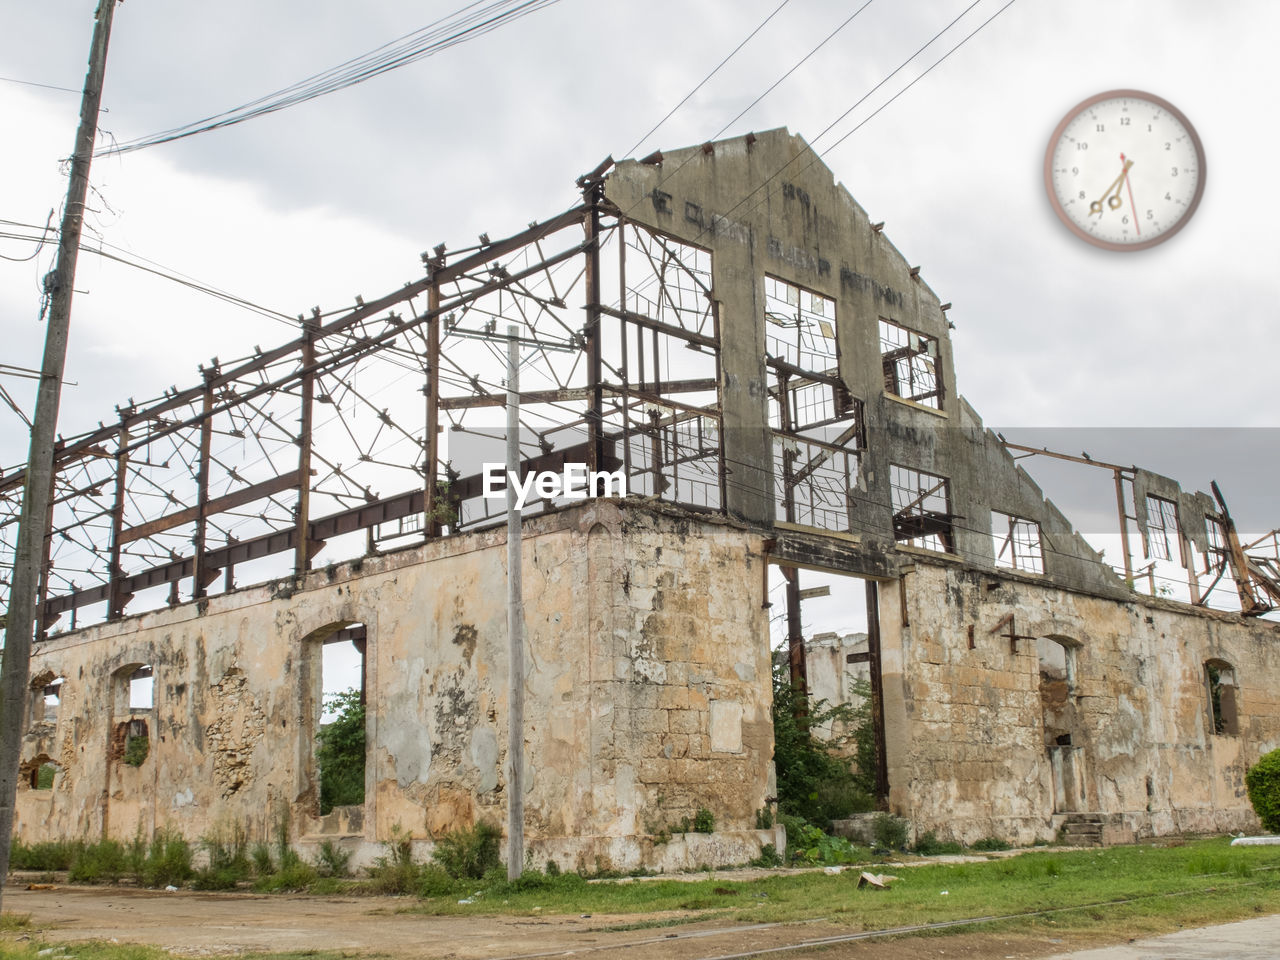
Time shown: 6:36:28
